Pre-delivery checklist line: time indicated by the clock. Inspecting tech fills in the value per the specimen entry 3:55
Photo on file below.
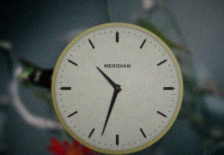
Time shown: 10:33
